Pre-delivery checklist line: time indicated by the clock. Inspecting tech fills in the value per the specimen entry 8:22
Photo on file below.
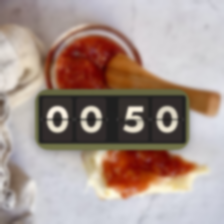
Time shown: 0:50
